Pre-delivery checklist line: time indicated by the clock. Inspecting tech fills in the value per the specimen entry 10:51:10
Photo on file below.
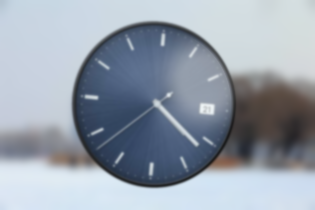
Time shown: 4:21:38
